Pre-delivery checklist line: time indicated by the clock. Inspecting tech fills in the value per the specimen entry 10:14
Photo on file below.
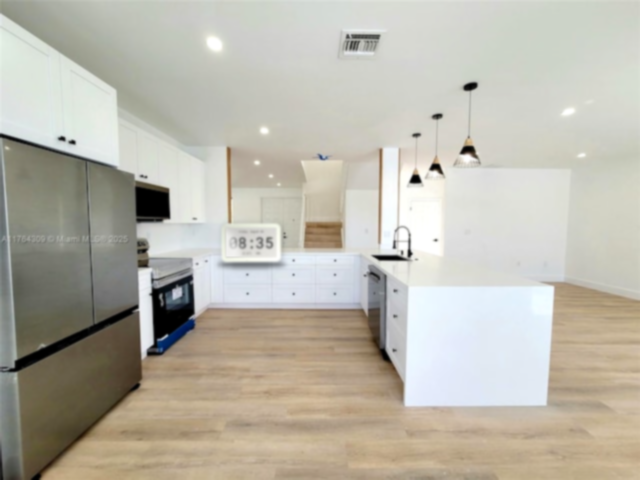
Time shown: 8:35
